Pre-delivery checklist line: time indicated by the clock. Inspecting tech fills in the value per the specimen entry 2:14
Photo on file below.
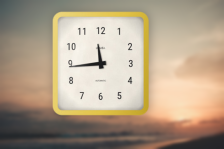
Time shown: 11:44
